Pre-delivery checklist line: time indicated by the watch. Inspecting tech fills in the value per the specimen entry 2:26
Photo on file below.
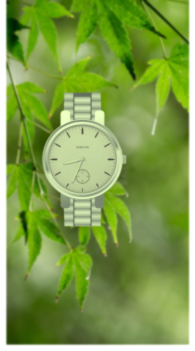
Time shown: 8:34
